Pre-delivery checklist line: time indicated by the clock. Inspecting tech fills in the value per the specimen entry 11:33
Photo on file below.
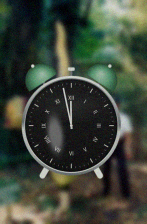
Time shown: 11:58
